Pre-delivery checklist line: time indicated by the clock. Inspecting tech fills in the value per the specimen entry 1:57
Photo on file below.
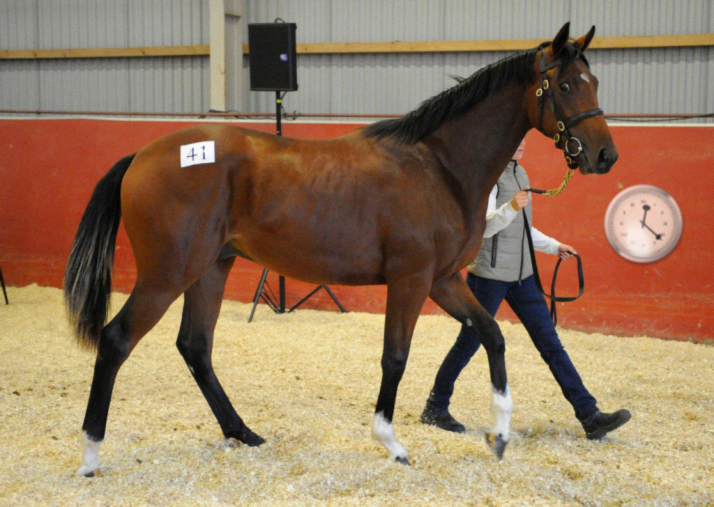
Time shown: 12:22
